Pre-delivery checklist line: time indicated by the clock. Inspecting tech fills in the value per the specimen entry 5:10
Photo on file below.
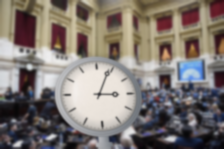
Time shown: 3:04
